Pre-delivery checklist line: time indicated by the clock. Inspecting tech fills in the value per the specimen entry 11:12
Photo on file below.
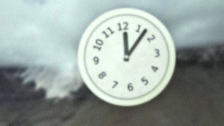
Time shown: 12:07
